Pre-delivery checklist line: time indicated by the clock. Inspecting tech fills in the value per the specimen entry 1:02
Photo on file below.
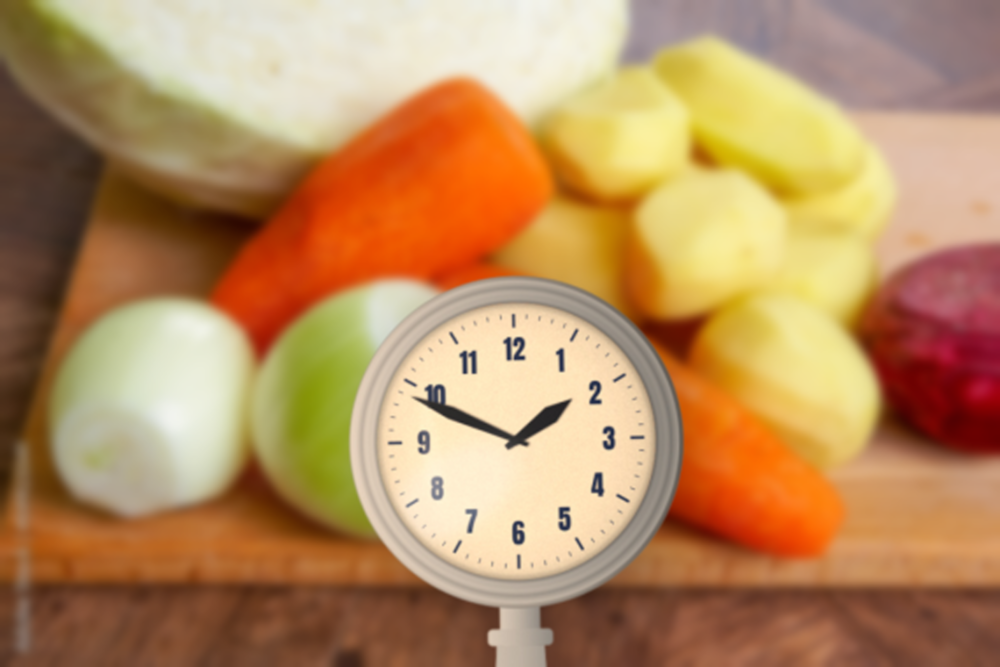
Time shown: 1:49
